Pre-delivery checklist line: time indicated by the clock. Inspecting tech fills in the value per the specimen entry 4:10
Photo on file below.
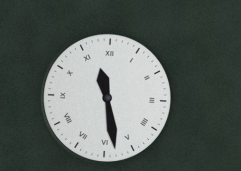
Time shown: 11:28
